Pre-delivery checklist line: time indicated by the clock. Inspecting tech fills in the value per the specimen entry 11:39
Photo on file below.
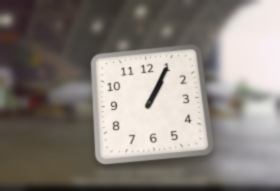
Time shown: 1:05
